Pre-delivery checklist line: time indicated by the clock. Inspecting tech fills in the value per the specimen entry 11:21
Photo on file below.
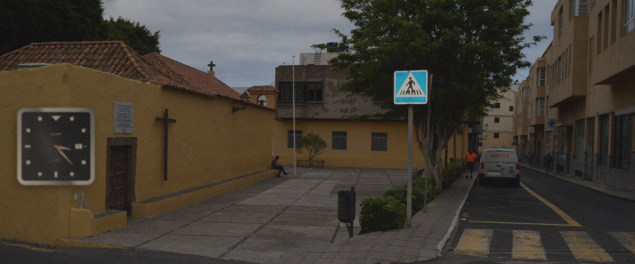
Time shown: 3:23
